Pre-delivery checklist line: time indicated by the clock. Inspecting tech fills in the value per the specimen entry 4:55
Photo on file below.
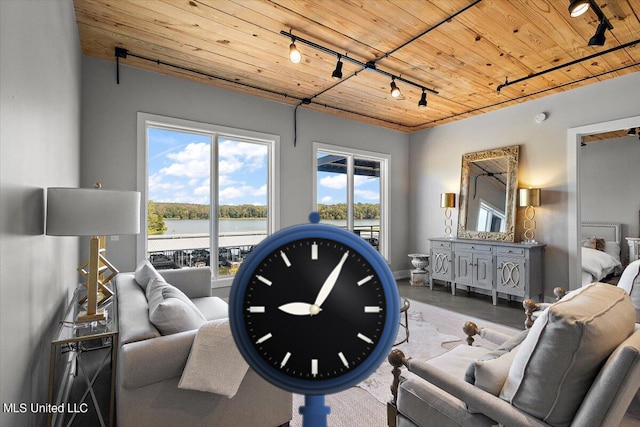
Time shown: 9:05
